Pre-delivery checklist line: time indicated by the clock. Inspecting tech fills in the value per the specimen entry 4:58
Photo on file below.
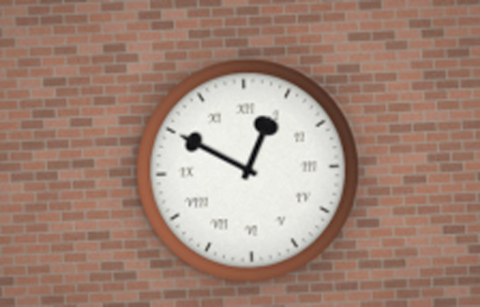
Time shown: 12:50
